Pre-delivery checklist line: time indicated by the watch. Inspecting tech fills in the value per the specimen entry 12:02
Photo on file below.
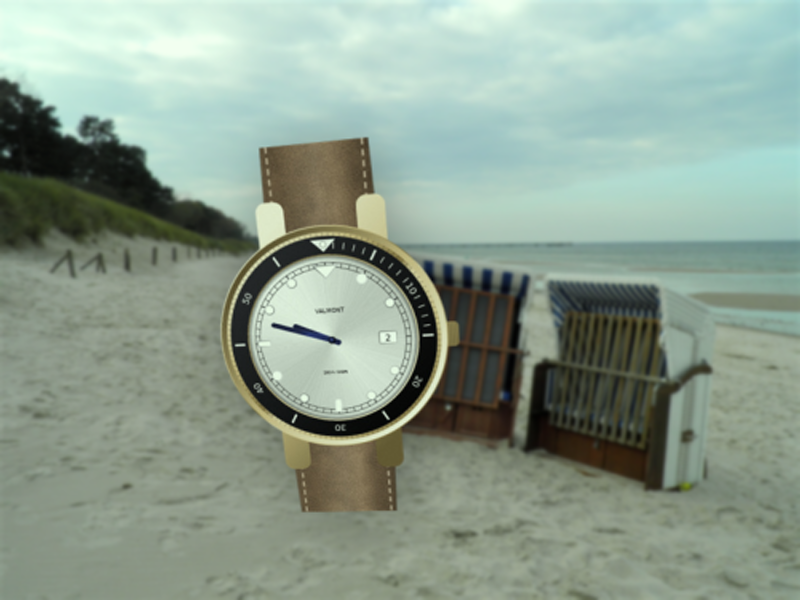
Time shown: 9:48
